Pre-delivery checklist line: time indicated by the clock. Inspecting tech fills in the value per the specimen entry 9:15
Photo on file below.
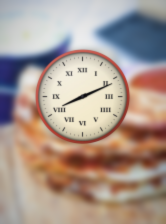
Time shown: 8:11
